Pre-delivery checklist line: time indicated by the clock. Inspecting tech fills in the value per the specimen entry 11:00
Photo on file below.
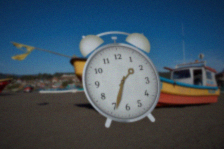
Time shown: 1:34
